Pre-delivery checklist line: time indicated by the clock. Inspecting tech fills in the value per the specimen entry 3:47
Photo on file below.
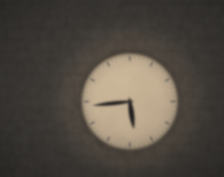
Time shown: 5:44
